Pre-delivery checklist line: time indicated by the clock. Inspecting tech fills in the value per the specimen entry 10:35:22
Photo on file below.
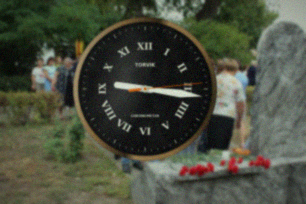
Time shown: 9:16:14
